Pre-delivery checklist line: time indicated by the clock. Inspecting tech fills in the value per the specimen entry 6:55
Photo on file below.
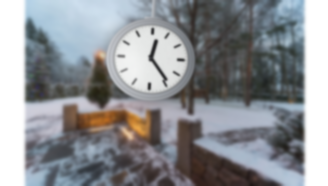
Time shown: 12:24
